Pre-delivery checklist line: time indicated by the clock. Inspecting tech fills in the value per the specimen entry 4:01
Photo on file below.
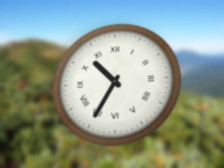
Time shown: 10:35
